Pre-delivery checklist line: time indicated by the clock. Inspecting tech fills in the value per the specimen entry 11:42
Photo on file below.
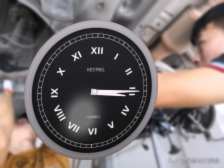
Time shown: 3:15
